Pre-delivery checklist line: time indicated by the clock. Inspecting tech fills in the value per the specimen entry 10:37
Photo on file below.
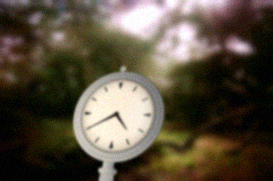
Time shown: 4:40
